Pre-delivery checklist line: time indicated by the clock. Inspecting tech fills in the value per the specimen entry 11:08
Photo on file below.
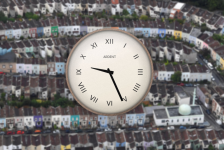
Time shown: 9:26
